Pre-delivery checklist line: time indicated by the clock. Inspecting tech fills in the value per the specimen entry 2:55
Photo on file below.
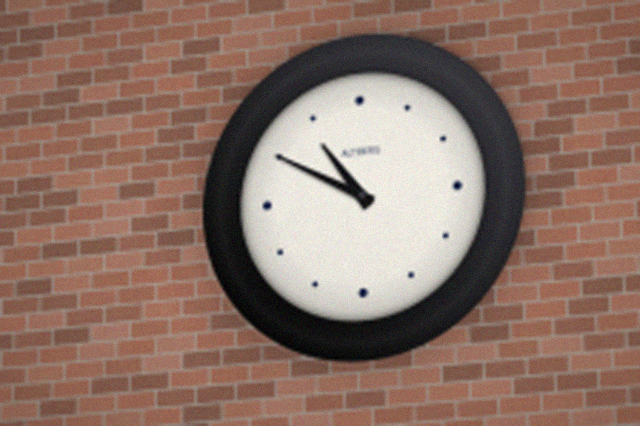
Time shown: 10:50
